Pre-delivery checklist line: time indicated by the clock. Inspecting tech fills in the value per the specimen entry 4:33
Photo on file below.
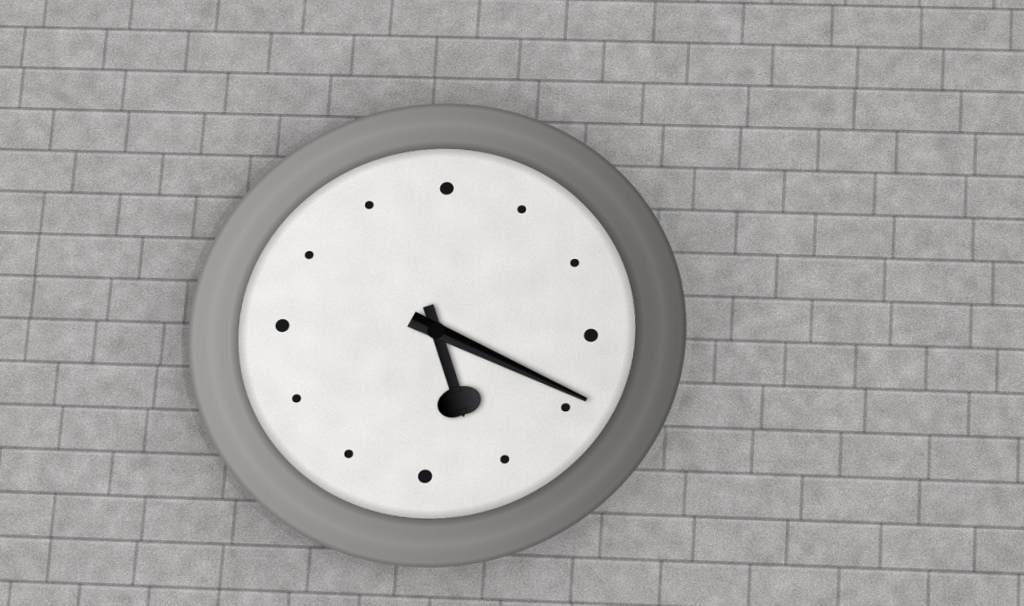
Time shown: 5:19
